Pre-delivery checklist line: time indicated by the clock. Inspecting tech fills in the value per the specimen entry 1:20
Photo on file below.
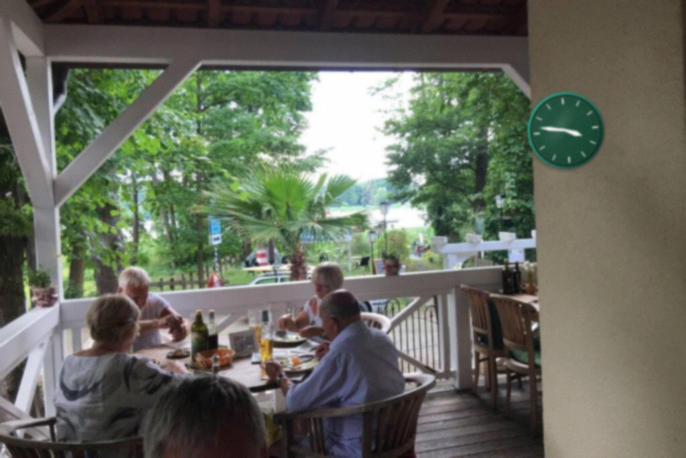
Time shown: 3:47
